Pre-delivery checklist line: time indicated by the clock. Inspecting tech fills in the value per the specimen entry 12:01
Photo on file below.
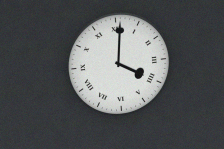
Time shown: 4:01
